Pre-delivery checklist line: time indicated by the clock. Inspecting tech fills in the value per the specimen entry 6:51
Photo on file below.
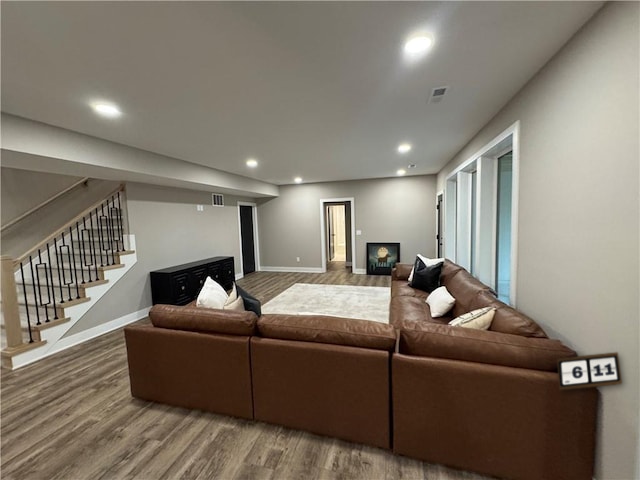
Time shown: 6:11
